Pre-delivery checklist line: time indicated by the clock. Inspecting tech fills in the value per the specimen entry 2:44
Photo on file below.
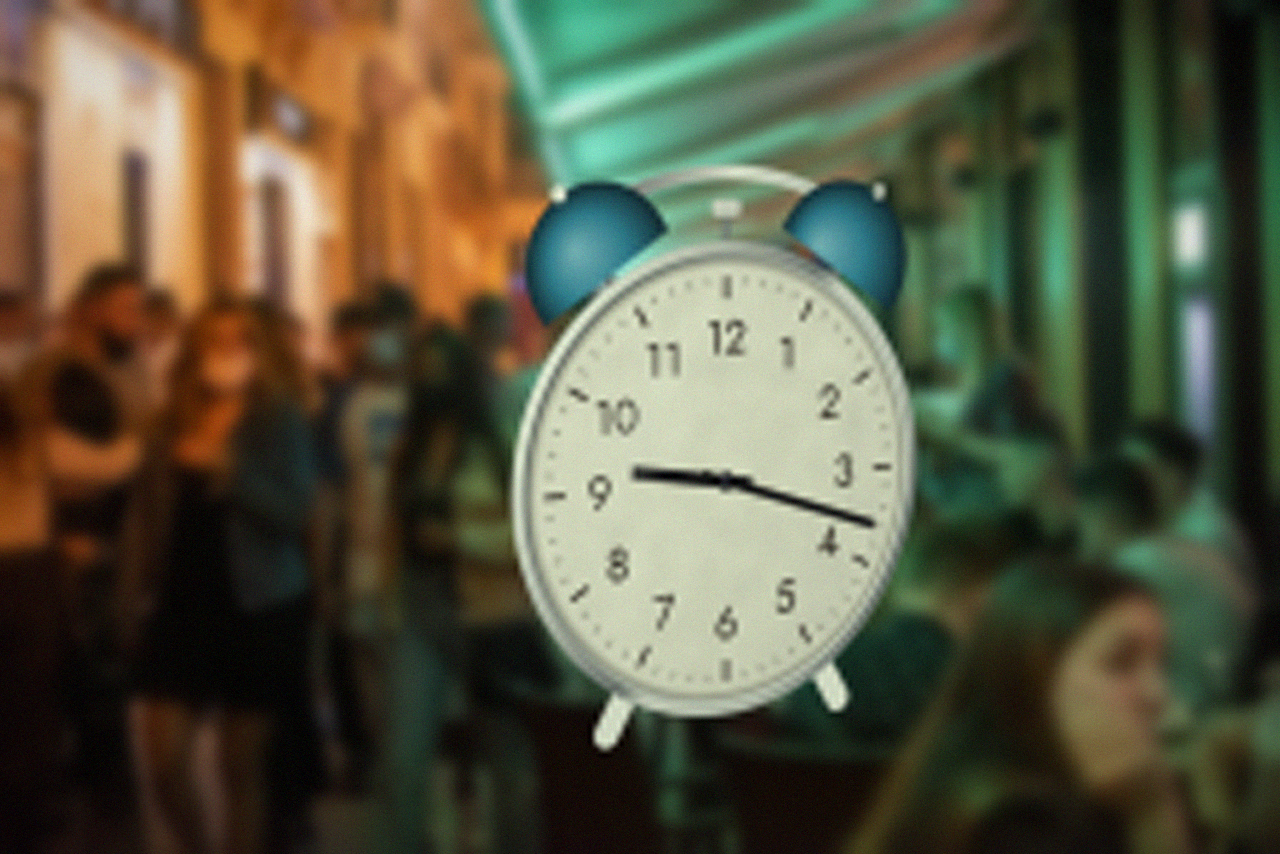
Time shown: 9:18
